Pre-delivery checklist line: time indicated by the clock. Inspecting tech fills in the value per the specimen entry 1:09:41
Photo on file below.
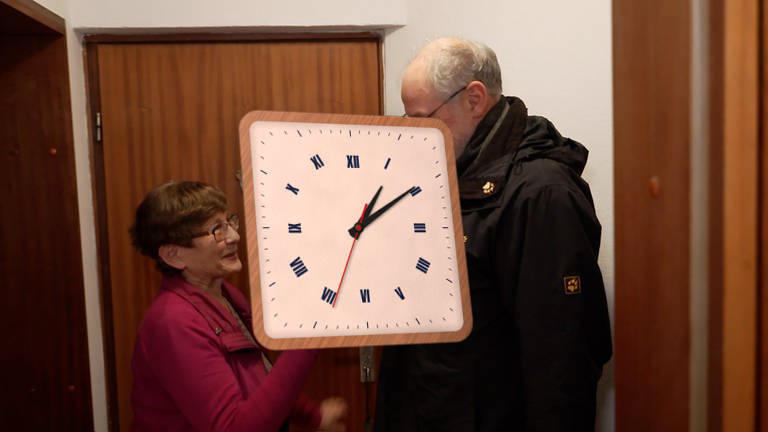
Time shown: 1:09:34
